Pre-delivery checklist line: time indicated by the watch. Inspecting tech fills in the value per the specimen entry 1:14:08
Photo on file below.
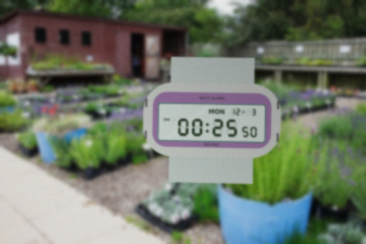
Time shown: 0:25:50
